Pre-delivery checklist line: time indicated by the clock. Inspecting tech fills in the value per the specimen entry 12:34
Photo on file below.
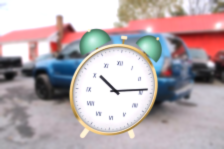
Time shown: 10:14
